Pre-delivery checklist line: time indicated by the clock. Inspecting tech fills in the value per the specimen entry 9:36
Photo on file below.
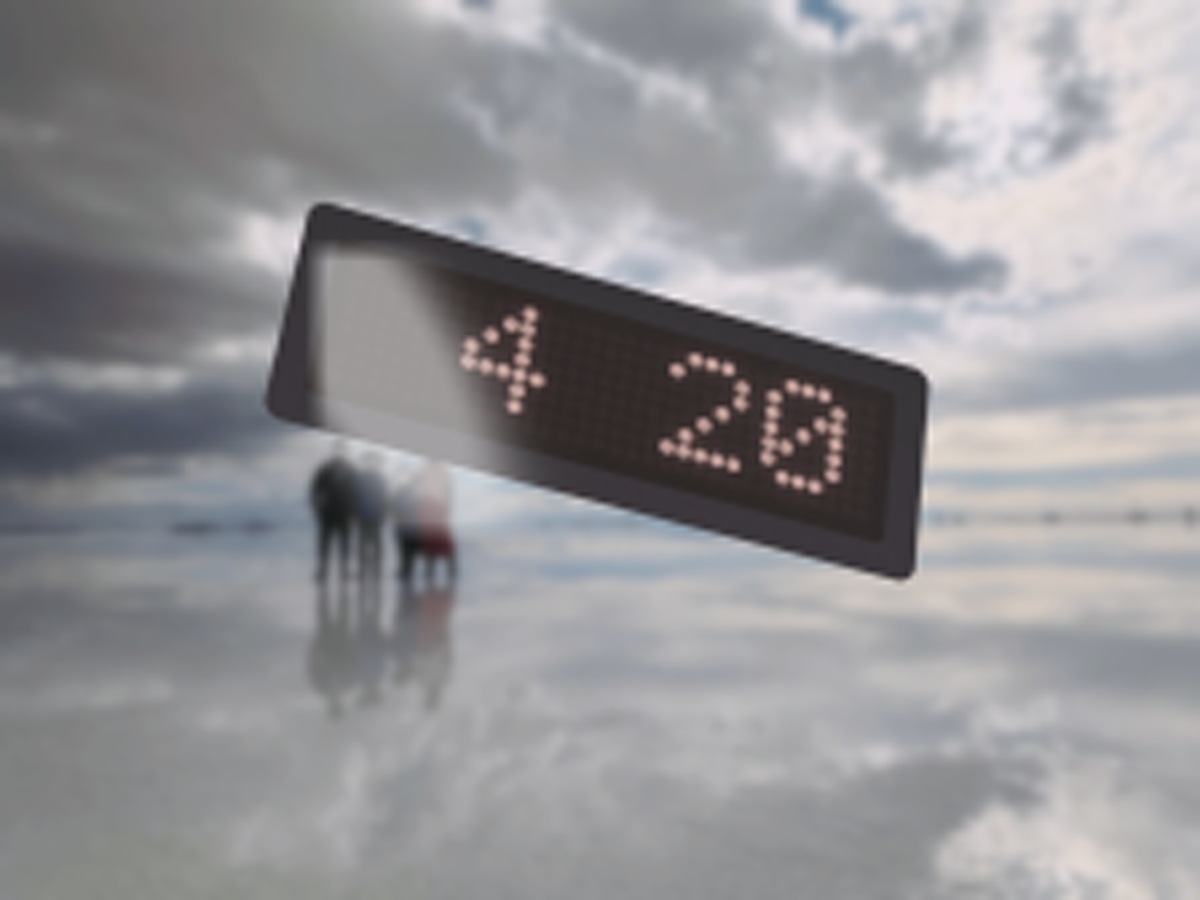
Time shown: 4:20
